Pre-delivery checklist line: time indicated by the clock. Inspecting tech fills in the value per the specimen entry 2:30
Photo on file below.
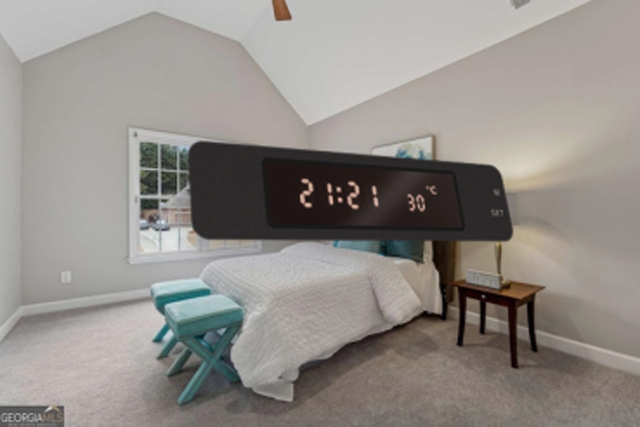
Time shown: 21:21
